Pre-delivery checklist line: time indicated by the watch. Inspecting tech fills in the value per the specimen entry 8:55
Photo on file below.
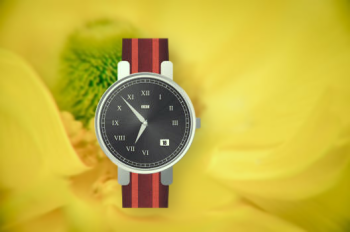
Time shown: 6:53
